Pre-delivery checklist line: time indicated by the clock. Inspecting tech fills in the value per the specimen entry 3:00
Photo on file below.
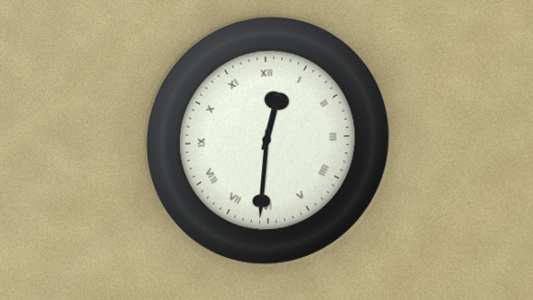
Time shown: 12:31
